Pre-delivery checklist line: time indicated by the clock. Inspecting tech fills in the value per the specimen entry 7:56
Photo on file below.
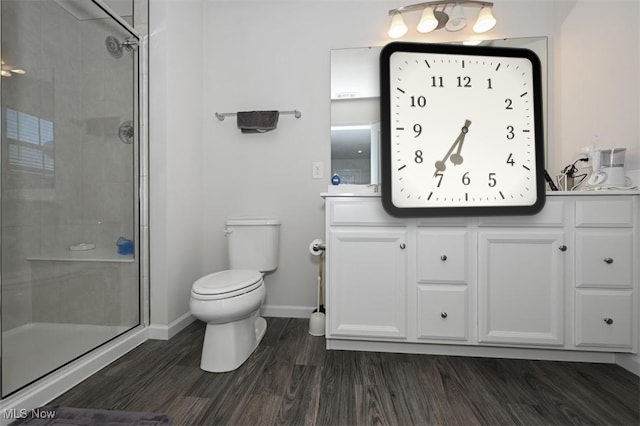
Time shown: 6:36
